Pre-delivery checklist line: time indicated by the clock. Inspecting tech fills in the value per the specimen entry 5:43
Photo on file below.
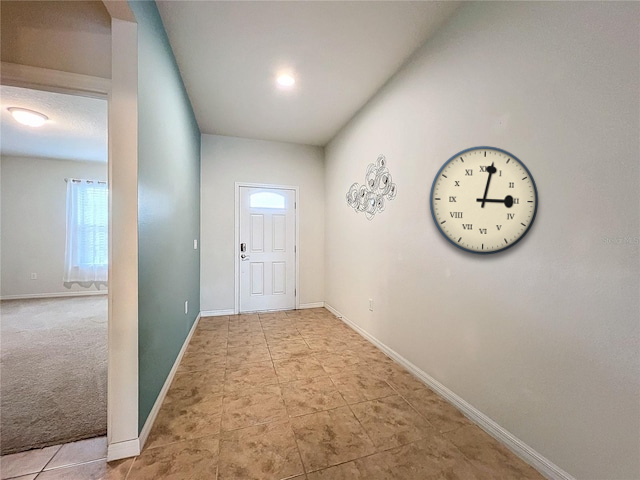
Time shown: 3:02
